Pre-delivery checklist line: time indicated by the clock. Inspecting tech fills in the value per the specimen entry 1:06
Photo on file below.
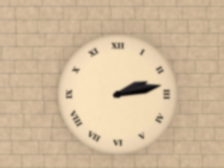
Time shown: 2:13
